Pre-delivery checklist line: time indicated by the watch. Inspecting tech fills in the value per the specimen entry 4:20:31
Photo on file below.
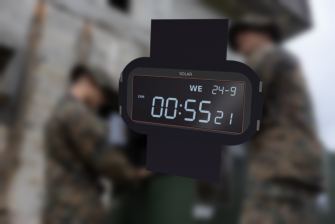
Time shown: 0:55:21
